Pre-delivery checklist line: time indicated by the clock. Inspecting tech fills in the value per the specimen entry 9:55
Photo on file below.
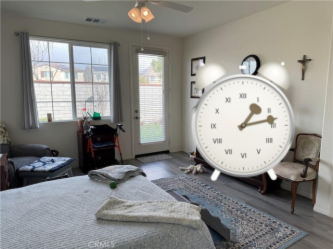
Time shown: 1:13
